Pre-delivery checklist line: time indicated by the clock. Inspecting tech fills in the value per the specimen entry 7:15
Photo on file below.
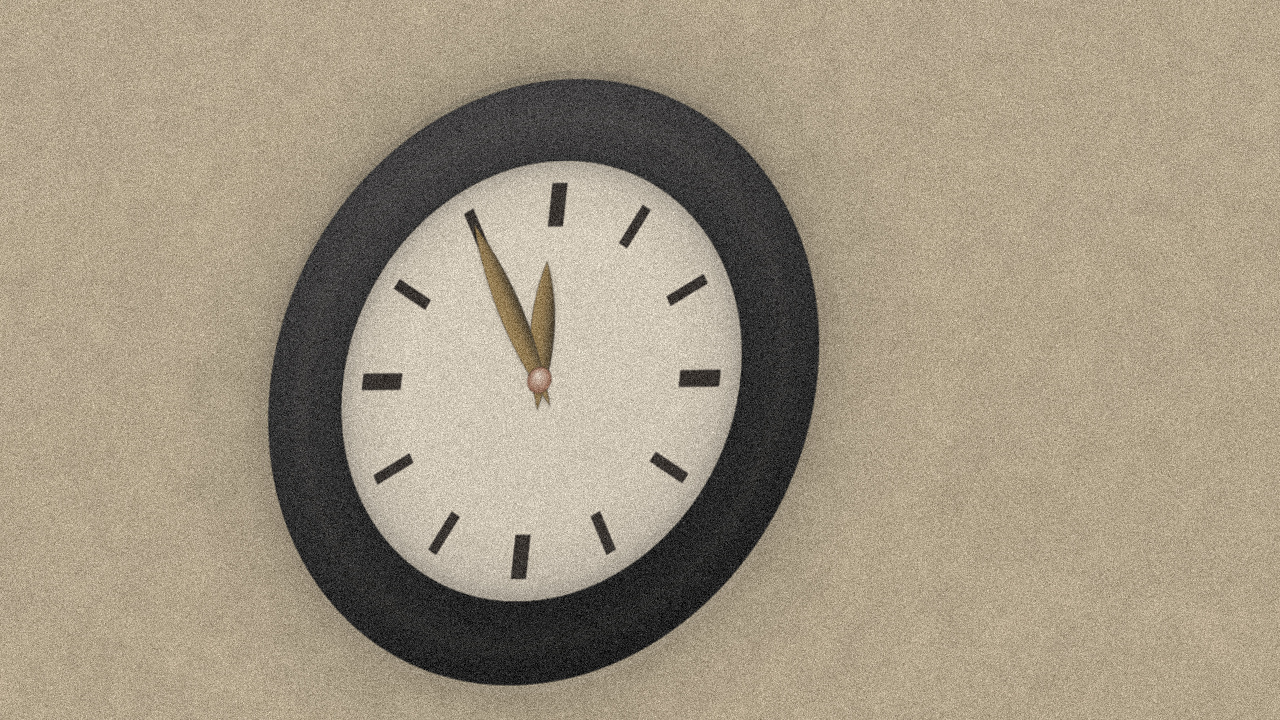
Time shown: 11:55
